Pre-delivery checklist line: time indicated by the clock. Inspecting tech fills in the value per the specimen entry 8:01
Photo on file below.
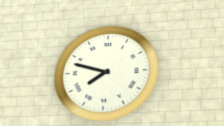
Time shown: 7:48
